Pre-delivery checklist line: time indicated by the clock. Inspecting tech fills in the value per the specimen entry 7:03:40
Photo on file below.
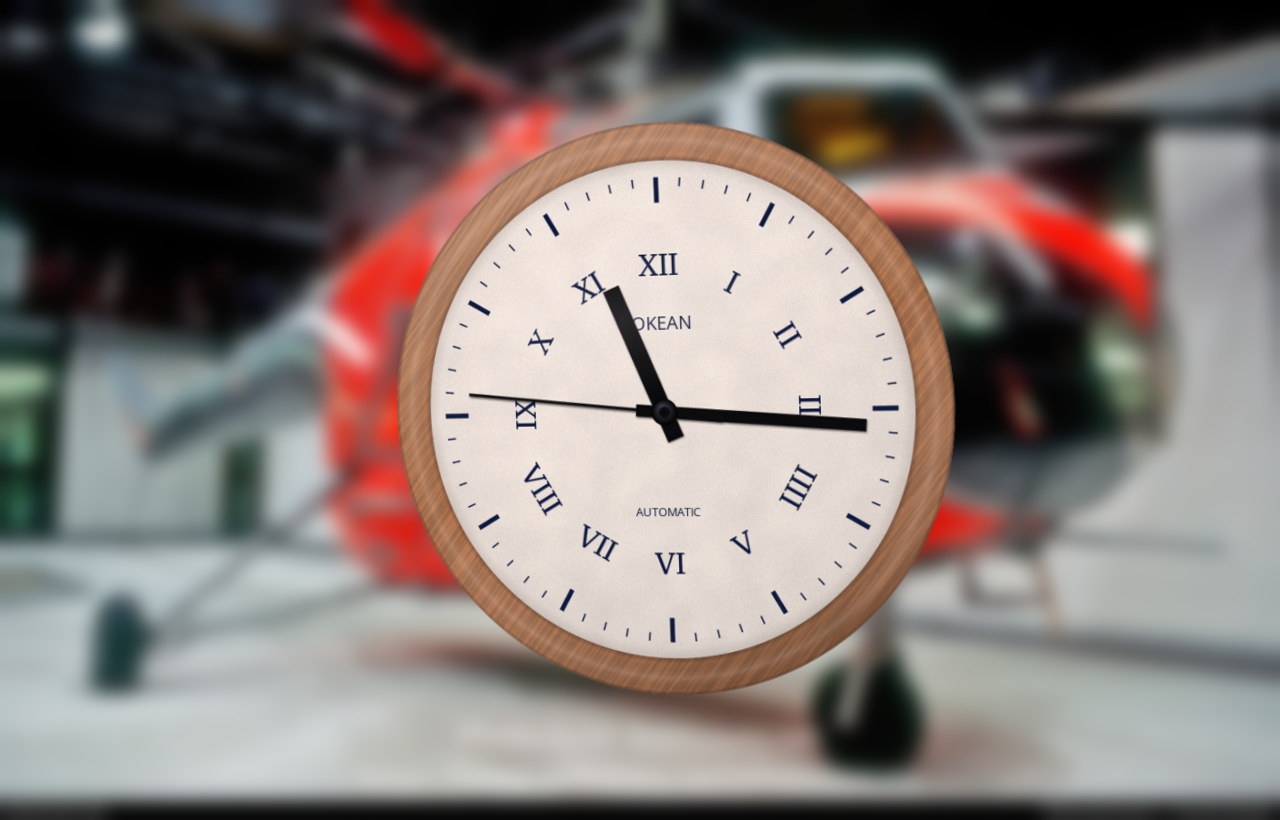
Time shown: 11:15:46
